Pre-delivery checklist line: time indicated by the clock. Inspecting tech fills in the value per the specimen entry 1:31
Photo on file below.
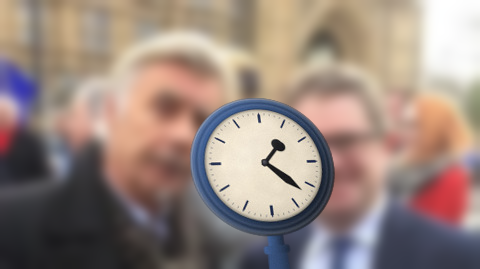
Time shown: 1:22
